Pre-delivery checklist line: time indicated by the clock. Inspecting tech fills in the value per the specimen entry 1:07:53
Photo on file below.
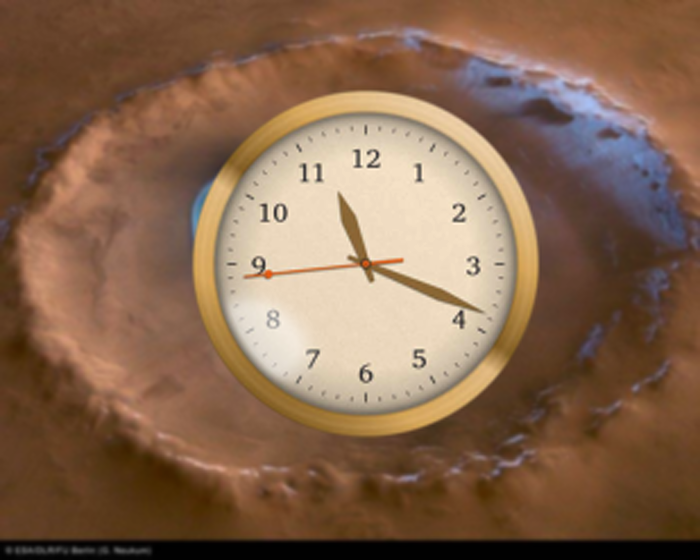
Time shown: 11:18:44
